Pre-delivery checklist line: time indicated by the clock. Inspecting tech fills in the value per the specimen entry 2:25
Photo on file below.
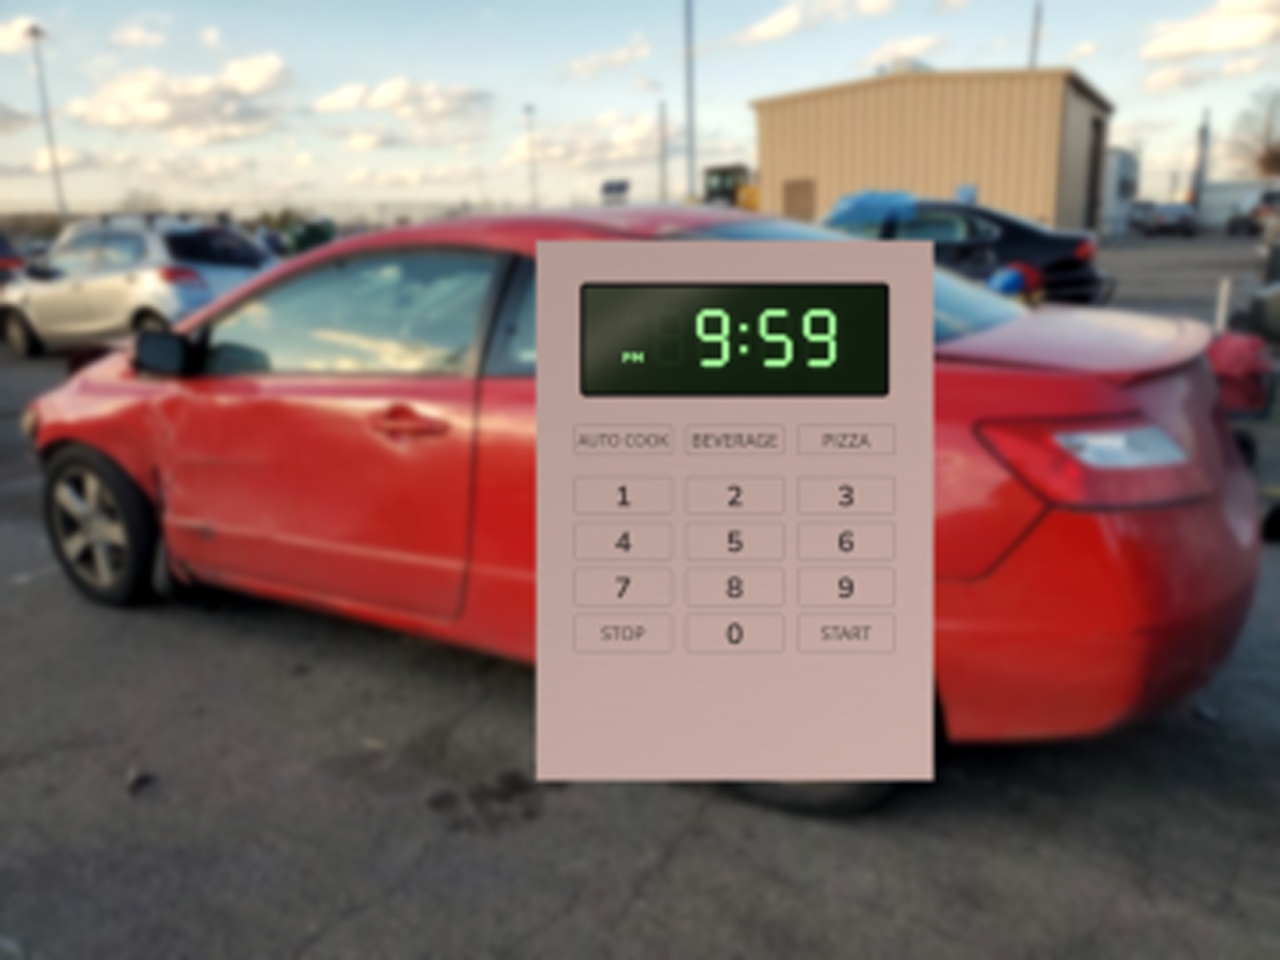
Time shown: 9:59
